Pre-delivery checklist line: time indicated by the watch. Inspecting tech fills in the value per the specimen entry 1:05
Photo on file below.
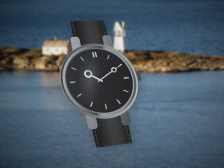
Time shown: 10:10
